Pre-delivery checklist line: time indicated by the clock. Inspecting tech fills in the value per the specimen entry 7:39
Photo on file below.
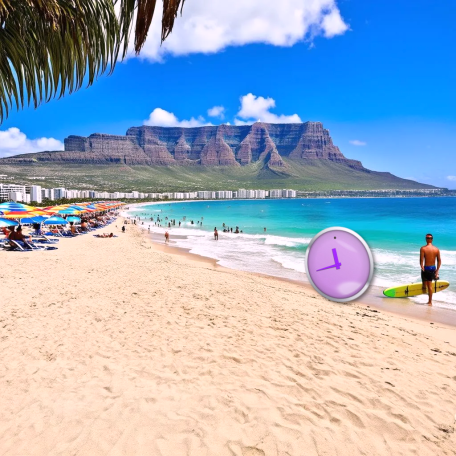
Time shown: 11:43
